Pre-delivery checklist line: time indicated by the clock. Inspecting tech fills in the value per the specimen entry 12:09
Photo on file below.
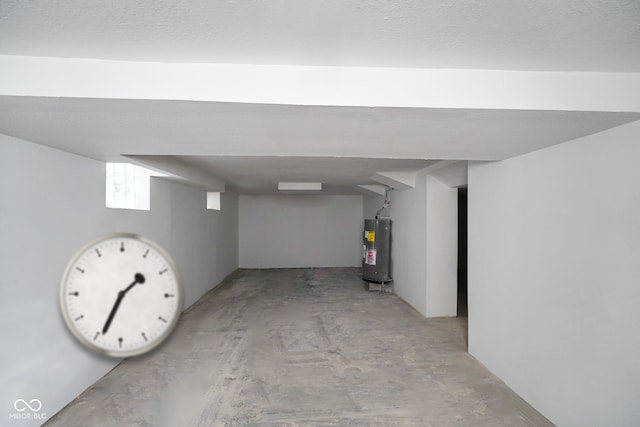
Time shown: 1:34
